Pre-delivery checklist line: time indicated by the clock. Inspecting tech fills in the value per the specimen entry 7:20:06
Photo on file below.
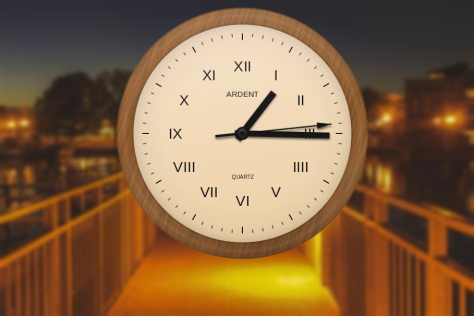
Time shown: 1:15:14
